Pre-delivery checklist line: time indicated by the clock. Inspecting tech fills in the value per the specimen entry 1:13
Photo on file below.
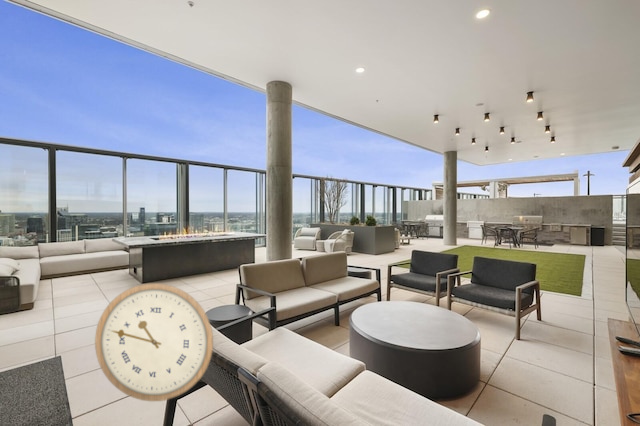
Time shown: 10:47
